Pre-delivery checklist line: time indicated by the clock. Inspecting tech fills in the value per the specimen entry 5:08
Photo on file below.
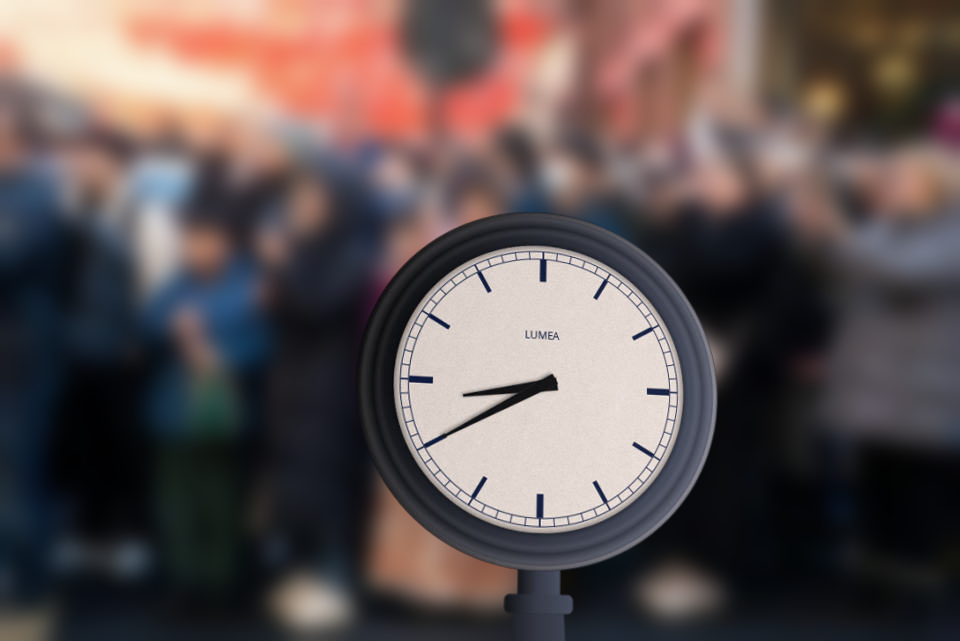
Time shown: 8:40
